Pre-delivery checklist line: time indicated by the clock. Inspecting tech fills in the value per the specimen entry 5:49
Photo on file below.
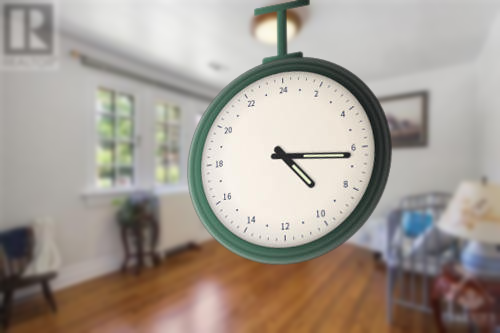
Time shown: 9:16
